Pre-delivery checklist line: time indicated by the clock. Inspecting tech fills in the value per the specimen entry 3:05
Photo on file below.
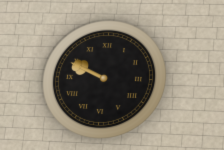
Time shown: 9:49
